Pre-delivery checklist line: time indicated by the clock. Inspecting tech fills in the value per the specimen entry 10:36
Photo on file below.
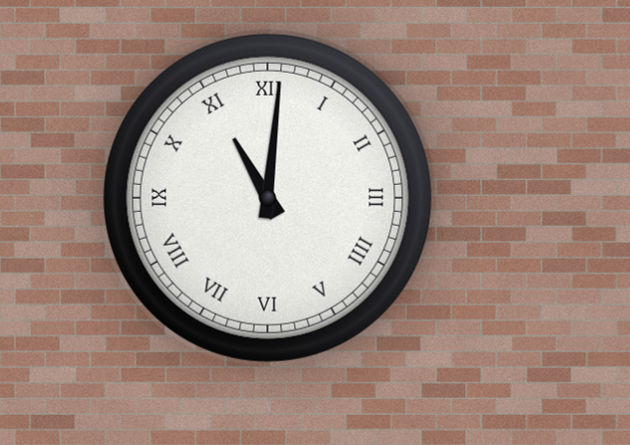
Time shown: 11:01
